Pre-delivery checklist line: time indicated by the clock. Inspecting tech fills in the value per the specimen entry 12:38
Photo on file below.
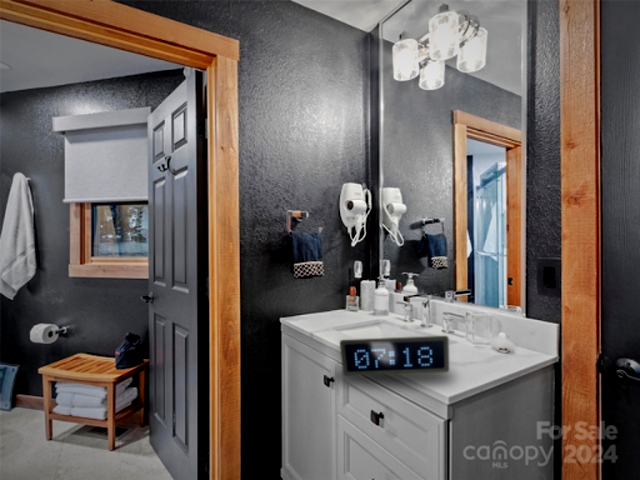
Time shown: 7:18
